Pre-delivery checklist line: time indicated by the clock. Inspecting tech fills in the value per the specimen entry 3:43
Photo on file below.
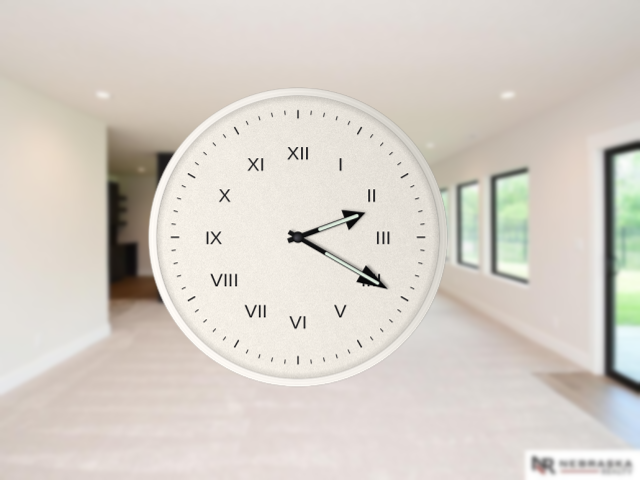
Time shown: 2:20
